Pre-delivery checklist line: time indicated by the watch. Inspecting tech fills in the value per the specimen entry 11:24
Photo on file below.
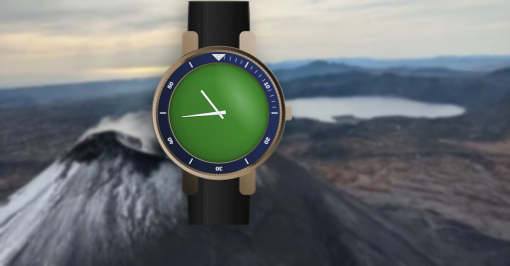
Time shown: 10:44
